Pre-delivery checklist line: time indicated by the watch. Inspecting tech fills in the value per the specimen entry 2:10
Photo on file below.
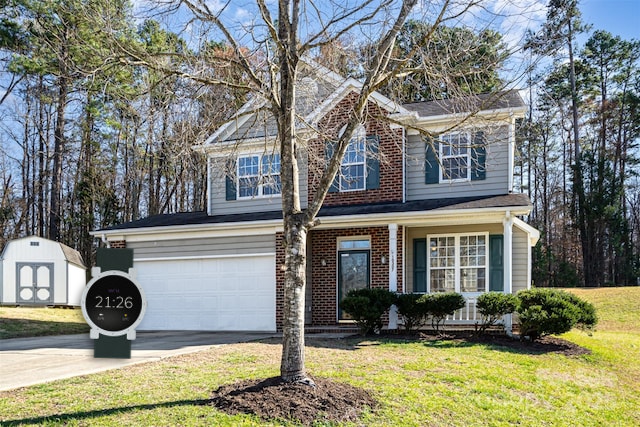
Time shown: 21:26
